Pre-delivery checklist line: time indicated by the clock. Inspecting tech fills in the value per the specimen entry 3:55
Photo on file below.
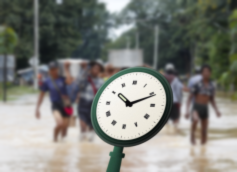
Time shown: 10:11
